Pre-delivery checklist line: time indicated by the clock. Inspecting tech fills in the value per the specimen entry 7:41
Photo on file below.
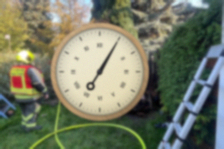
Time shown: 7:05
